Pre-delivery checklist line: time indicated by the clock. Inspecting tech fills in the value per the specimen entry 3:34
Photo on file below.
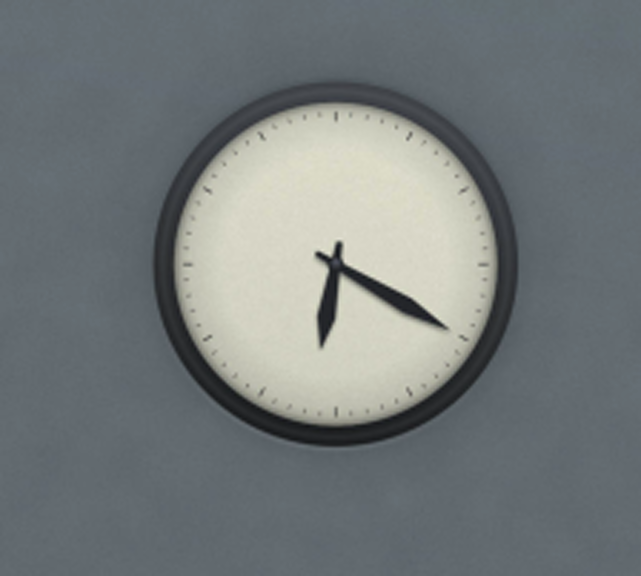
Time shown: 6:20
